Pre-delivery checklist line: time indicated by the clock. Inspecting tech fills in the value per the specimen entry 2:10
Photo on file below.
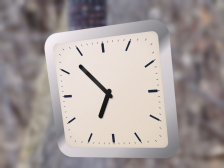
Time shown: 6:53
